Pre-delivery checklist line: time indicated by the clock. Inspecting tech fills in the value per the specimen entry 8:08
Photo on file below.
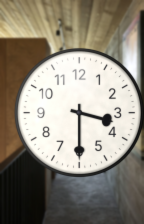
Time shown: 3:30
